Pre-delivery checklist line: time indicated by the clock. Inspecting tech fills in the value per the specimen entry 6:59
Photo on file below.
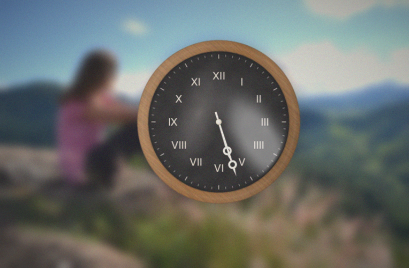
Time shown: 5:27
